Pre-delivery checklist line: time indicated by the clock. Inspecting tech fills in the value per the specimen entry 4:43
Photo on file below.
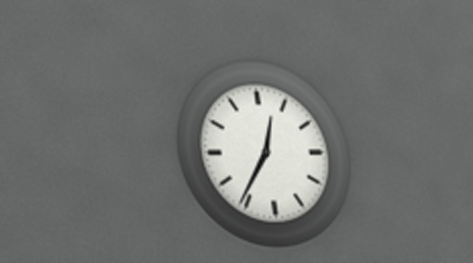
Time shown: 12:36
